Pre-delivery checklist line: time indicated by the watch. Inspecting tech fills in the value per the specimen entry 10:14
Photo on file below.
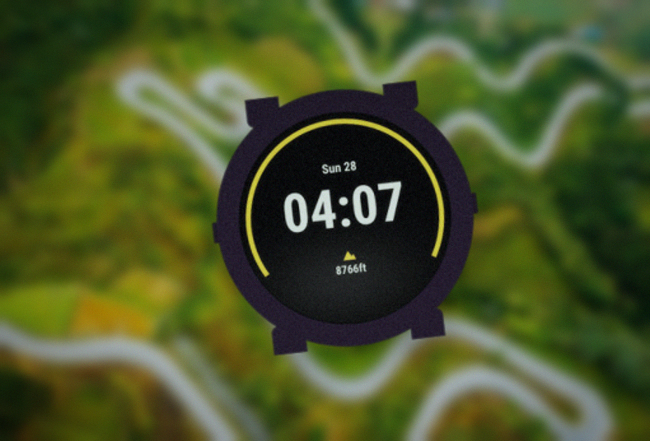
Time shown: 4:07
